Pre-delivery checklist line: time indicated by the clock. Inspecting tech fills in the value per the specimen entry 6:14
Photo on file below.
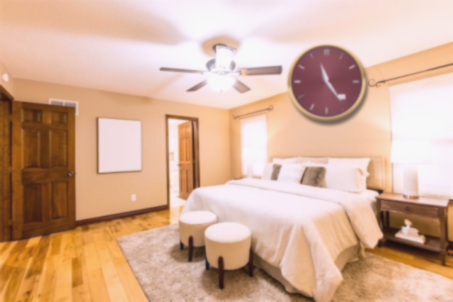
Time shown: 11:24
